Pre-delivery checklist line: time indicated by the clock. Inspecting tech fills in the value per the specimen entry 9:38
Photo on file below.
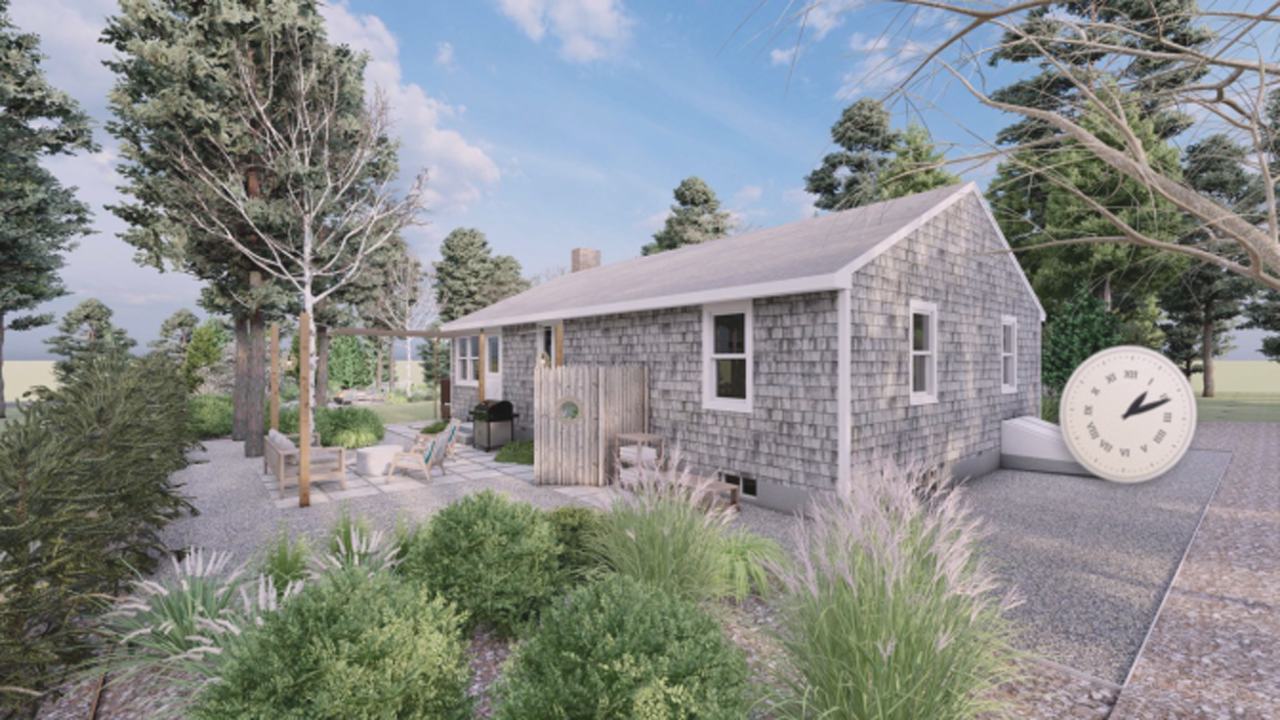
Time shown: 1:11
